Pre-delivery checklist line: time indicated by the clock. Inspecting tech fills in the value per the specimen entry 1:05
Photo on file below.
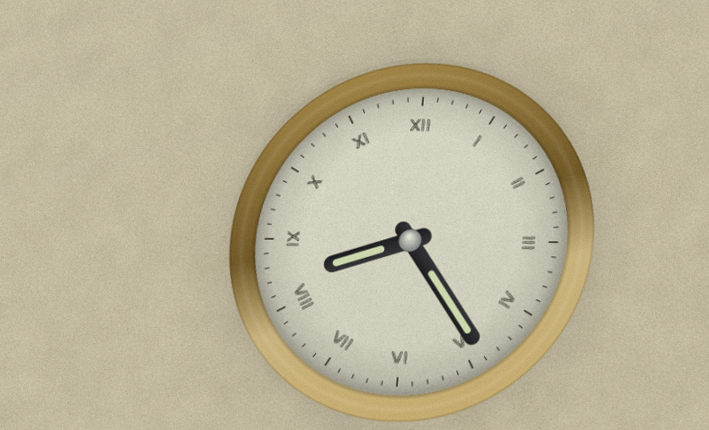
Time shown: 8:24
